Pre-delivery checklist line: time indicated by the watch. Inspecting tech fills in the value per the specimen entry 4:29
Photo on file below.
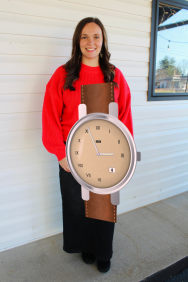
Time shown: 2:56
